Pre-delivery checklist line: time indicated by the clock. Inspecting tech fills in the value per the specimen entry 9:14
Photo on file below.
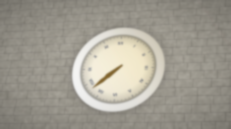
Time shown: 7:38
